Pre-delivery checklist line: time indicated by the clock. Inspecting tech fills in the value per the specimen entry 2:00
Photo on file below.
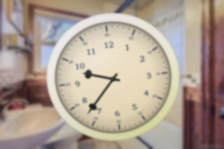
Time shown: 9:37
